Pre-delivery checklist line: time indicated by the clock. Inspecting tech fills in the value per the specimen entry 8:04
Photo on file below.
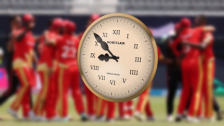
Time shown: 8:52
